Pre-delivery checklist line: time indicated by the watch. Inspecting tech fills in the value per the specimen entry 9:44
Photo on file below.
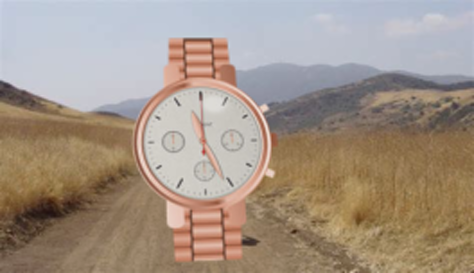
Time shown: 11:26
